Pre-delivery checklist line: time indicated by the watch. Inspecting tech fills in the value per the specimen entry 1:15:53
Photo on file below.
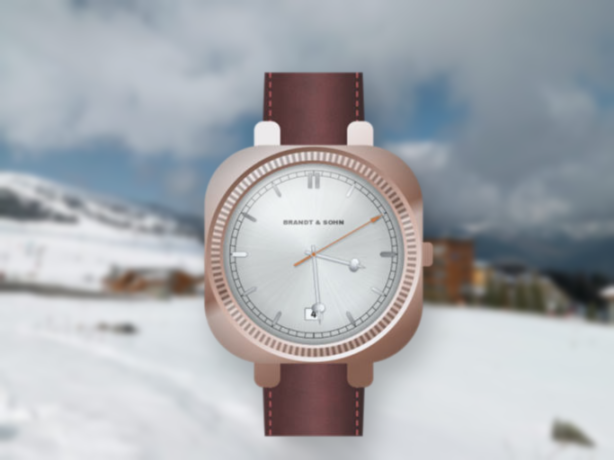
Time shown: 3:29:10
